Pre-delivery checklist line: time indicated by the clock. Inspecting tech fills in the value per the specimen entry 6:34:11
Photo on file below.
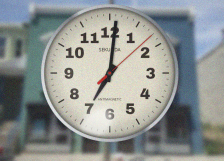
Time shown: 7:01:08
